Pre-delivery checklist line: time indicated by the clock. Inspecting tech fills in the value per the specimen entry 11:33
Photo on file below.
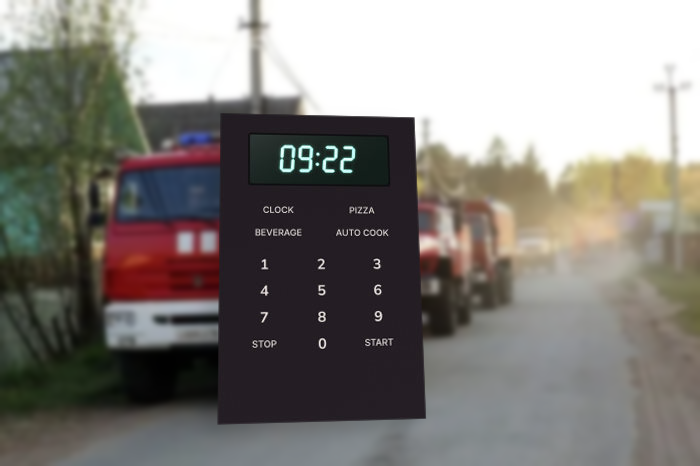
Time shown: 9:22
